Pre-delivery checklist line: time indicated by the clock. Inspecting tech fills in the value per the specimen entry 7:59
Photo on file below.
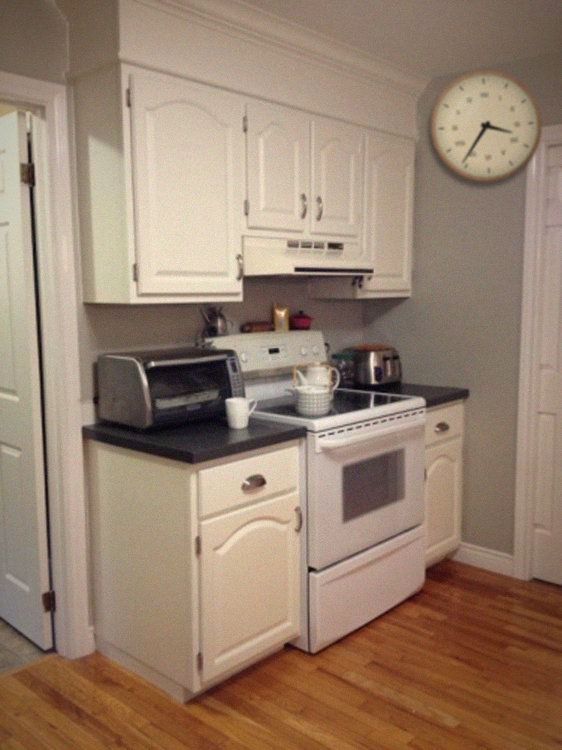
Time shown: 3:36
